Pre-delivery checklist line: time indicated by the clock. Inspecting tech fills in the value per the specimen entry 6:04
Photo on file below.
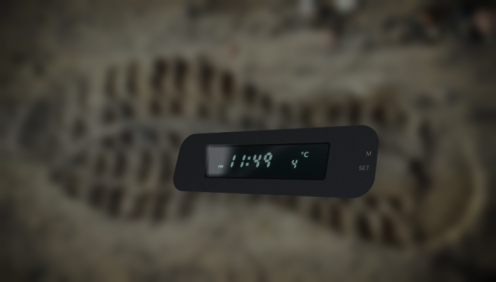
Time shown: 11:49
